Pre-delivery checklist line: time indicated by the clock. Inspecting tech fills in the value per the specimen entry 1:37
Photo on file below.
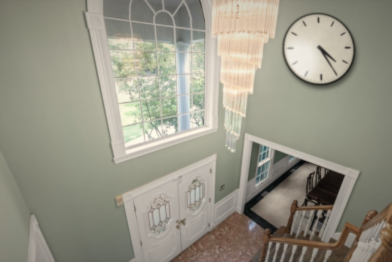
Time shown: 4:25
